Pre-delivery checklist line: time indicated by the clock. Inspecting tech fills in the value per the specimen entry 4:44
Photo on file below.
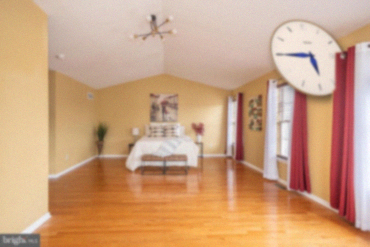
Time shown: 5:45
